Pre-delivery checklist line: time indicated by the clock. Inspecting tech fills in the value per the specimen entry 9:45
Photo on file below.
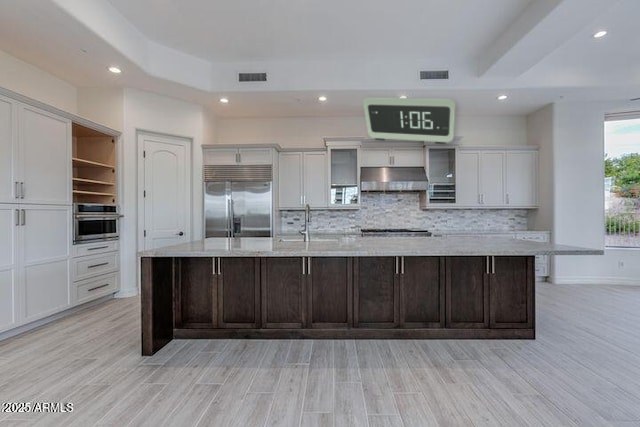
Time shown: 1:06
